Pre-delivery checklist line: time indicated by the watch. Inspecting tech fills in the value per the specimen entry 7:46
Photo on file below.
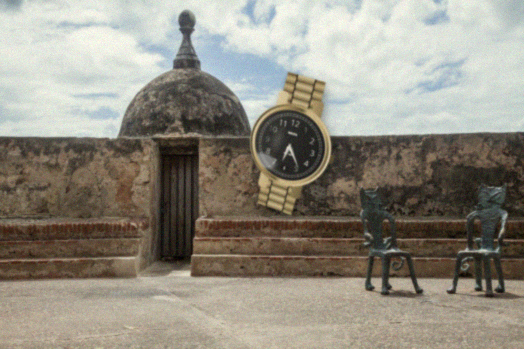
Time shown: 6:24
